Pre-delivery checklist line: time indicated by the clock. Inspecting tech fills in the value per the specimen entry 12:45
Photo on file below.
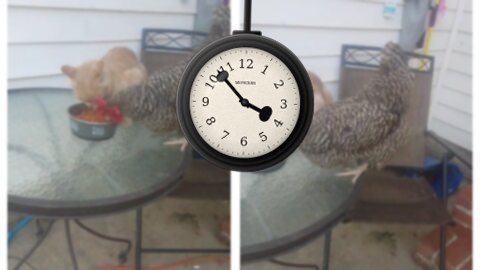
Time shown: 3:53
